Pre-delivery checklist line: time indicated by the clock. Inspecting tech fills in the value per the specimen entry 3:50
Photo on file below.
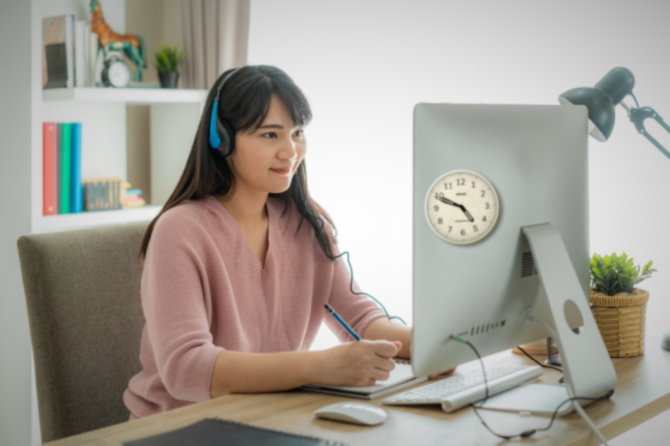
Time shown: 4:49
